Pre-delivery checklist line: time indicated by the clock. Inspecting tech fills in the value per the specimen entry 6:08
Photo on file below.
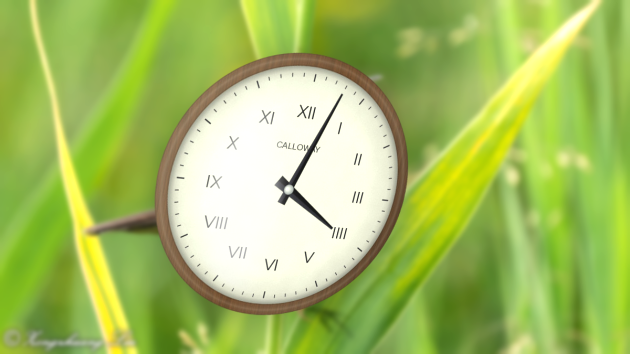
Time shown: 4:03
